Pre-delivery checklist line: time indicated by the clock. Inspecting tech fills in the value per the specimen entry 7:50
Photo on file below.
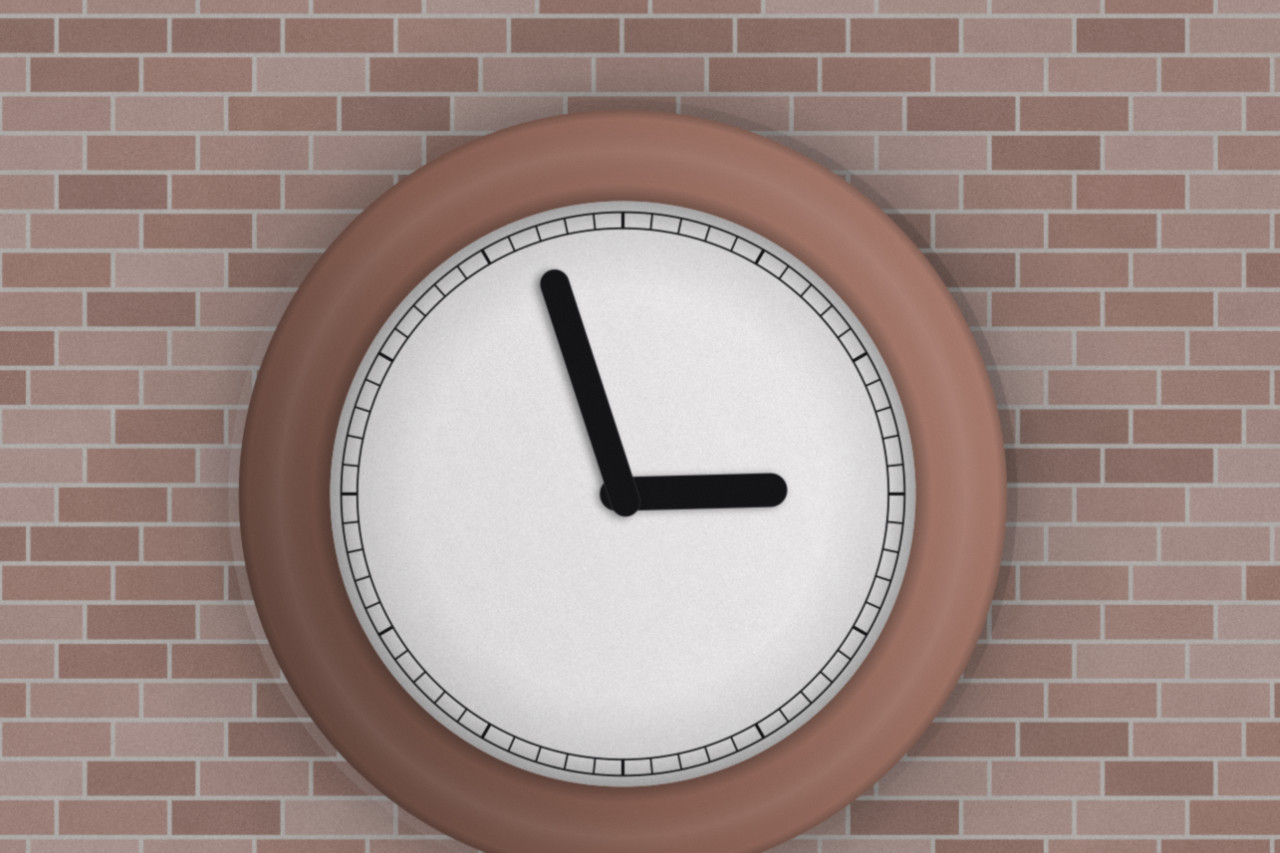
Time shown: 2:57
